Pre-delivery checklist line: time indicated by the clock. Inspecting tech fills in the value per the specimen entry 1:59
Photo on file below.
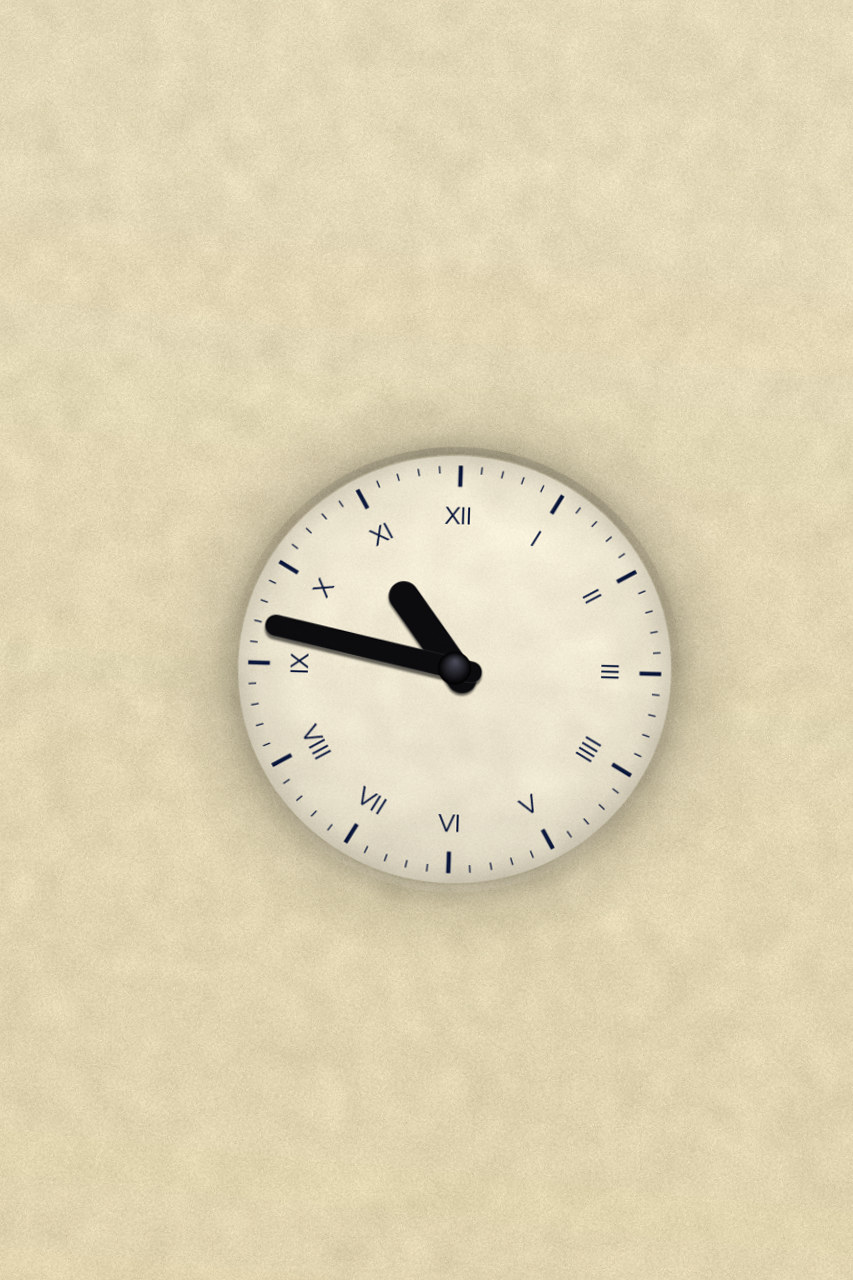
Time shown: 10:47
